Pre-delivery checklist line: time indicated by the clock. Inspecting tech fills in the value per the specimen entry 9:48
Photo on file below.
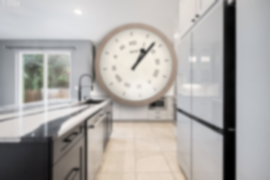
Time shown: 1:08
